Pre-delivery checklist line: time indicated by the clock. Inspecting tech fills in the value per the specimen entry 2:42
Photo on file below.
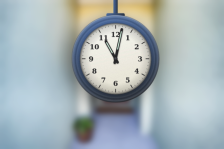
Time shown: 11:02
